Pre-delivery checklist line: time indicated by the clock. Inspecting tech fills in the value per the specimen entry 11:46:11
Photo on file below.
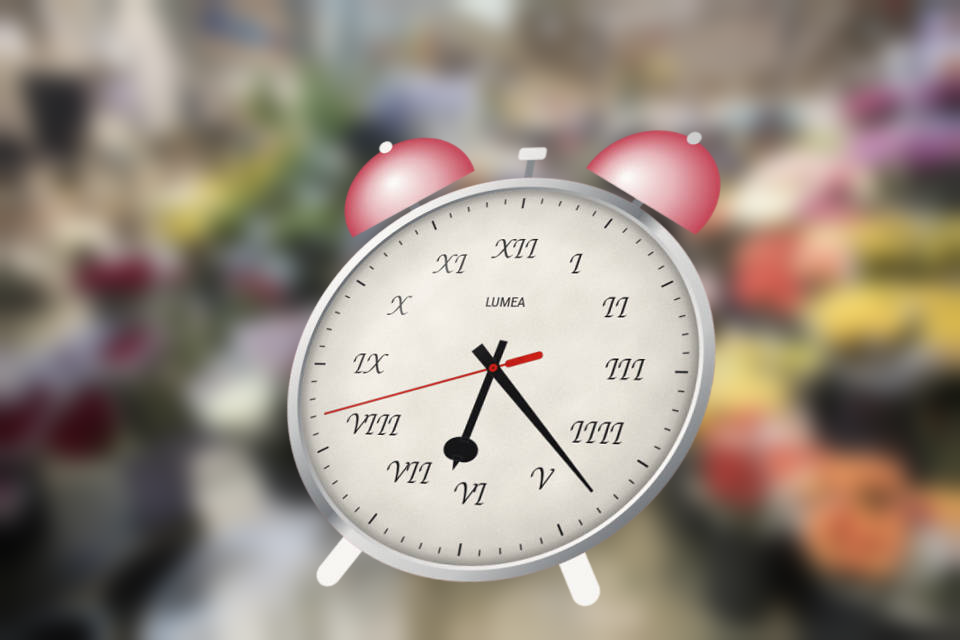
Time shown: 6:22:42
